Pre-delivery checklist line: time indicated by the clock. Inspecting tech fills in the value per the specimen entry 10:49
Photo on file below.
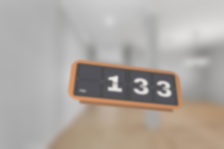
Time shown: 1:33
